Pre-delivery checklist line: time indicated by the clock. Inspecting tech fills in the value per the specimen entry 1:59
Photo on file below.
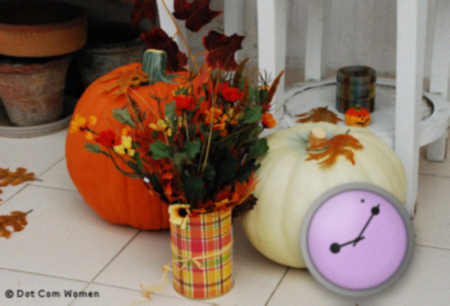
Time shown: 8:04
